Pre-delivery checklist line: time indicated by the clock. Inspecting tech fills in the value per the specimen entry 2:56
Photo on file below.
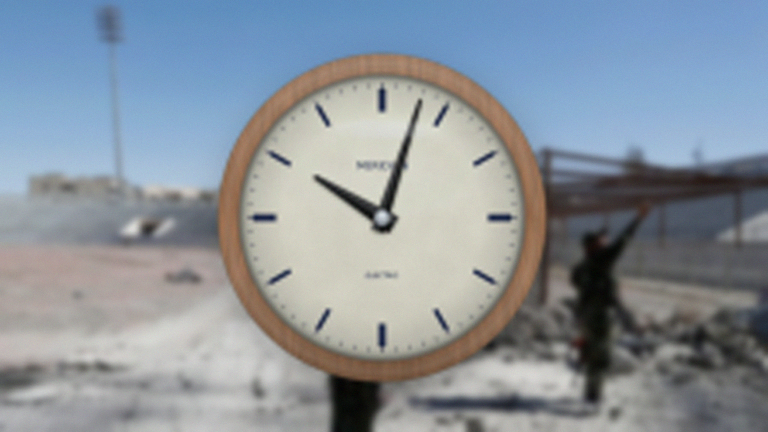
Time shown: 10:03
